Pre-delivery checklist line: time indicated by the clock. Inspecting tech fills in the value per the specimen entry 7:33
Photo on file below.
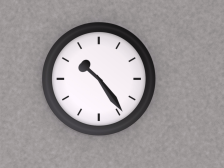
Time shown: 10:24
